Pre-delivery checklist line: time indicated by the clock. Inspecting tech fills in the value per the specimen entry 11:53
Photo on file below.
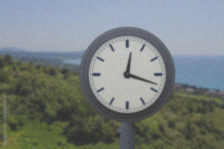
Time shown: 12:18
